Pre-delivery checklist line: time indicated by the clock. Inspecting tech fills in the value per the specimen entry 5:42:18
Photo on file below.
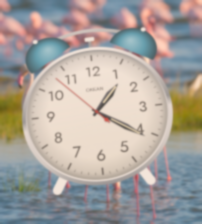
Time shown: 1:20:53
